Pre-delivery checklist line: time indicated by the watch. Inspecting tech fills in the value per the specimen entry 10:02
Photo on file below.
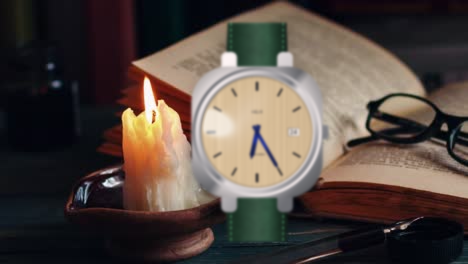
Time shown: 6:25
